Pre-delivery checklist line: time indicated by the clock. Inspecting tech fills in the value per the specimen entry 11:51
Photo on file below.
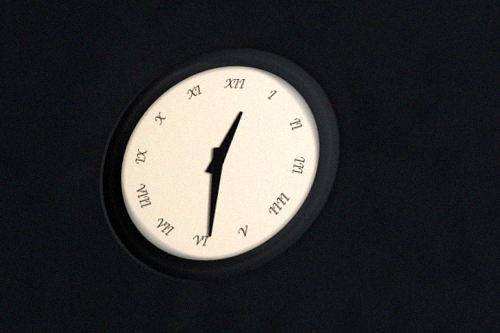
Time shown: 12:29
